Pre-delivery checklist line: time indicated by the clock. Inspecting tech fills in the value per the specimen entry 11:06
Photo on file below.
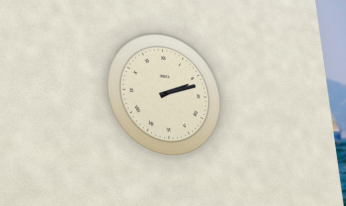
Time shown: 2:12
